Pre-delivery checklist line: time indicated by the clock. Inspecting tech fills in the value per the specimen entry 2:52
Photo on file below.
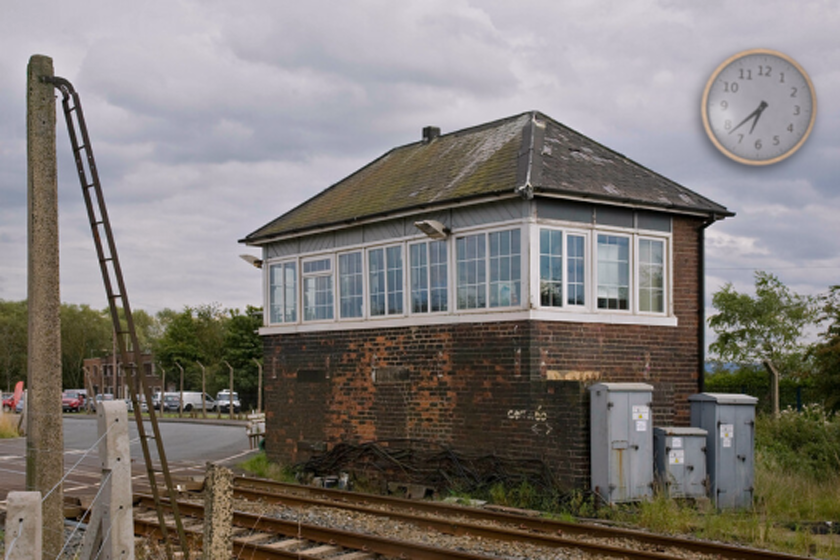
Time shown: 6:38
